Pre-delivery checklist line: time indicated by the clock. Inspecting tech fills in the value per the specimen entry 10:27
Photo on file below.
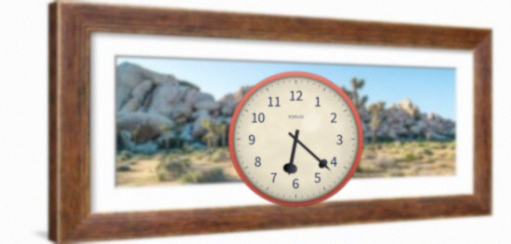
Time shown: 6:22
